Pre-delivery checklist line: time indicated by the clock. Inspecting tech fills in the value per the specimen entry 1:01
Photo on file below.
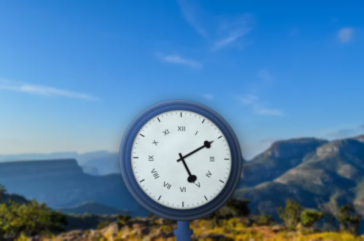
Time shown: 5:10
